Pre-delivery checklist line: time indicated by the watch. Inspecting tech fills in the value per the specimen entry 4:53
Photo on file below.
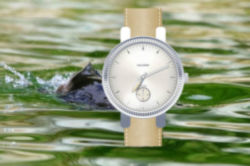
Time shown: 7:11
